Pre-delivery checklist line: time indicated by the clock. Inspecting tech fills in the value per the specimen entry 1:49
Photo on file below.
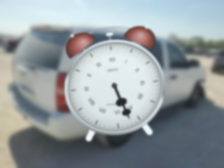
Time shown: 5:27
